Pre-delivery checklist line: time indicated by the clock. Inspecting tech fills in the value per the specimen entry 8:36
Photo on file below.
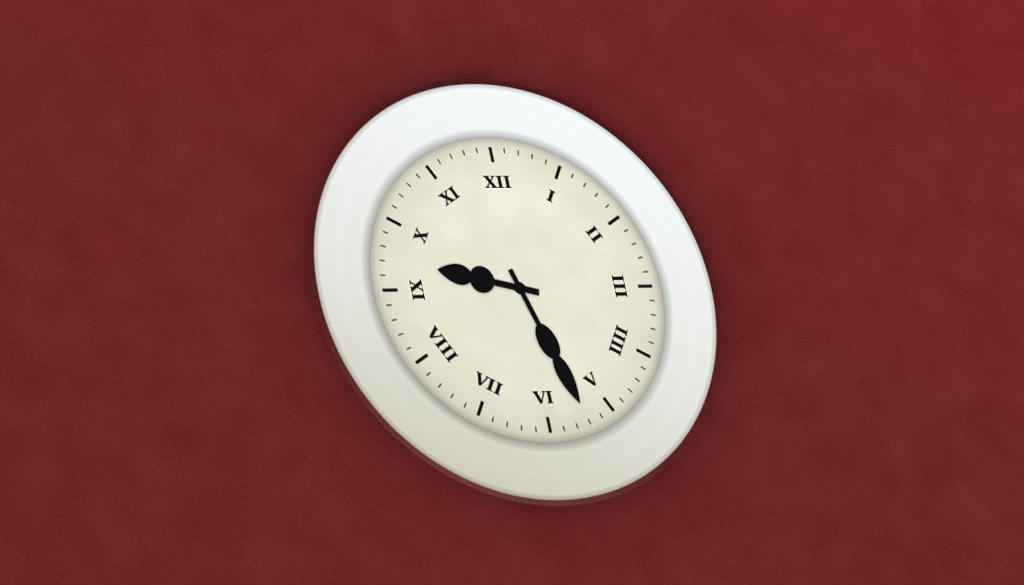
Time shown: 9:27
